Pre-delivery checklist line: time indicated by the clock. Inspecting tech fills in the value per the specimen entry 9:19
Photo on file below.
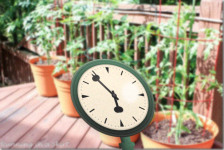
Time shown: 5:54
